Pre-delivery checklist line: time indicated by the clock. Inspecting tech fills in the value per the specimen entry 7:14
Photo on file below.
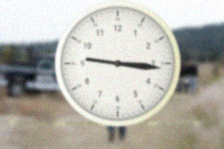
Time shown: 9:16
